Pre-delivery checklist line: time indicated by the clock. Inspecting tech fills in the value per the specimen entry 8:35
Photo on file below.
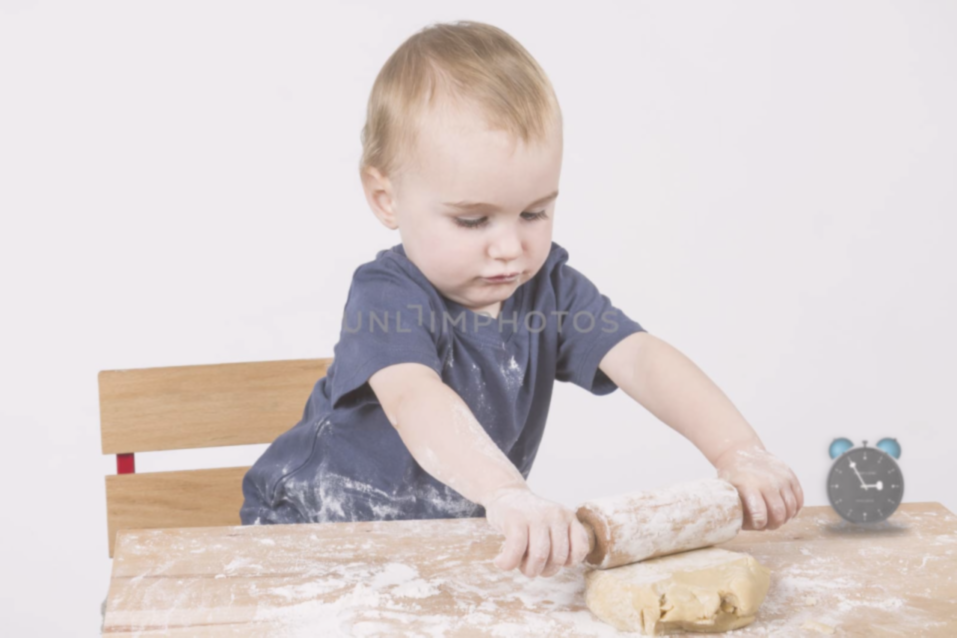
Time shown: 2:55
